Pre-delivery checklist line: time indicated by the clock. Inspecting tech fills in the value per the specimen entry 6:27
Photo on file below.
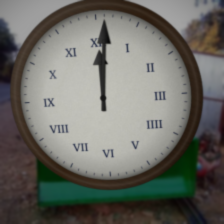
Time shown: 12:01
